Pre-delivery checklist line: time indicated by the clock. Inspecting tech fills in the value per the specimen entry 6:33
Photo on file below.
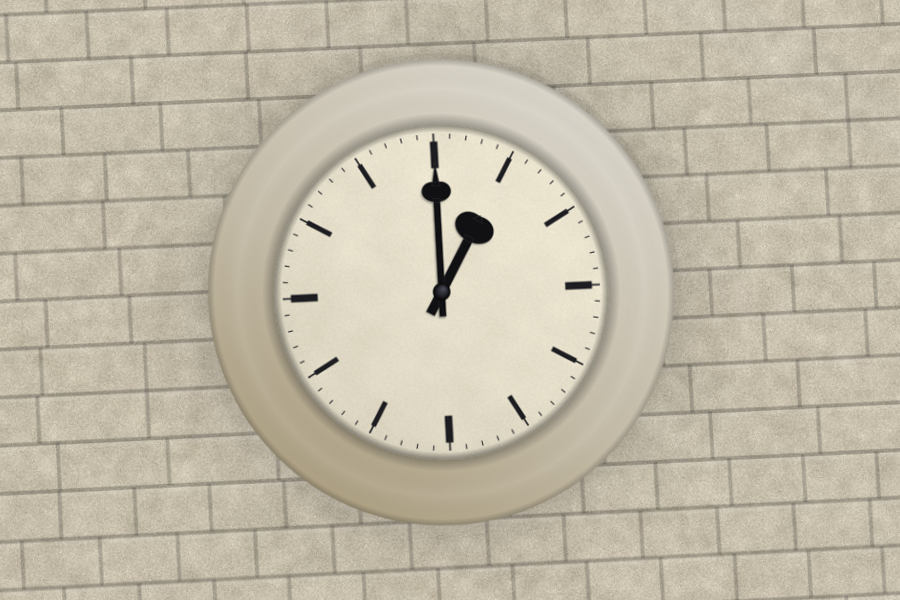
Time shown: 1:00
